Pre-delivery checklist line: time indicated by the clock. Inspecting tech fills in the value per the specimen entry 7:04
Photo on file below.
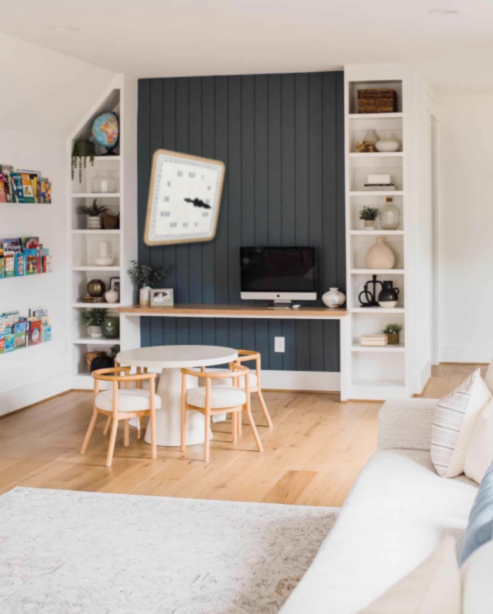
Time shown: 3:17
